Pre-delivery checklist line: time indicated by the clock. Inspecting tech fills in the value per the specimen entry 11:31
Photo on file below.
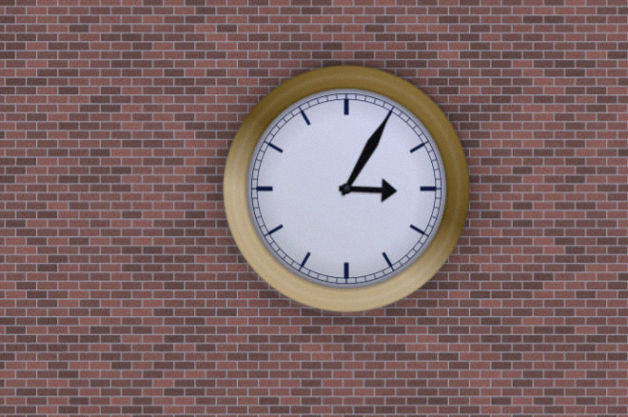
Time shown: 3:05
